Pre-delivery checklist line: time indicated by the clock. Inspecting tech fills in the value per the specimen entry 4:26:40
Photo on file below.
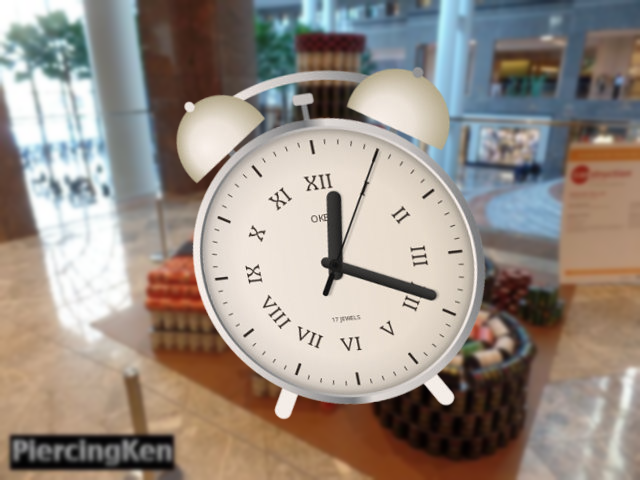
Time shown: 12:19:05
